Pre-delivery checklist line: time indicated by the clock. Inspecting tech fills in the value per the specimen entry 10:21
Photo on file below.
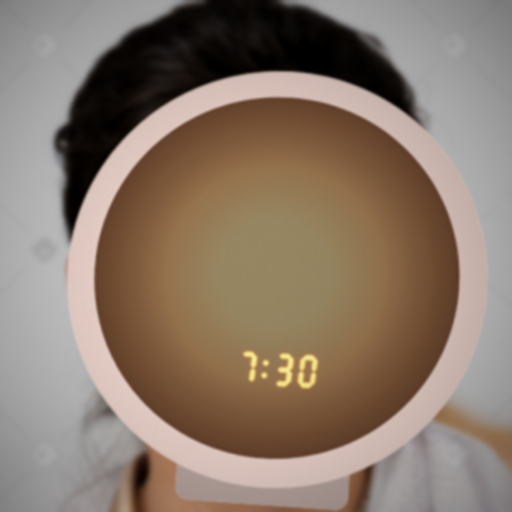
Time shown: 7:30
